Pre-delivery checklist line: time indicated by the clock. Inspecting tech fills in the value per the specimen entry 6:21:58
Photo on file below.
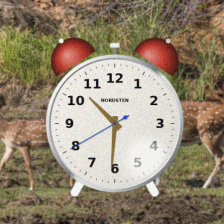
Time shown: 10:30:40
